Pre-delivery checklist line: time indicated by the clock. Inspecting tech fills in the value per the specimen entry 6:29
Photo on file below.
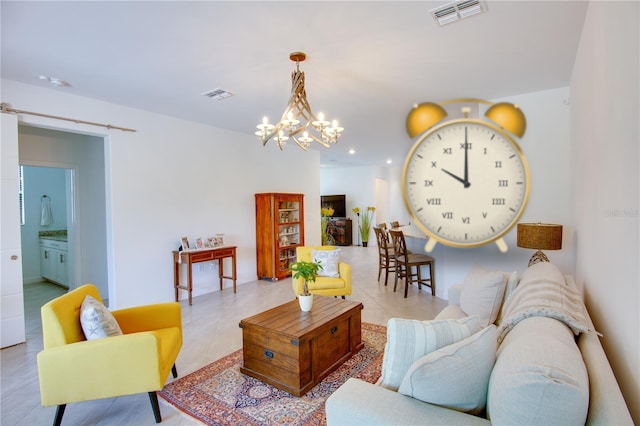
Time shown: 10:00
